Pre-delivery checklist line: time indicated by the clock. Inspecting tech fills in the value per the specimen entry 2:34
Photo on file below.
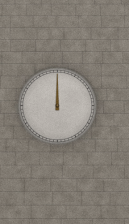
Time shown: 12:00
